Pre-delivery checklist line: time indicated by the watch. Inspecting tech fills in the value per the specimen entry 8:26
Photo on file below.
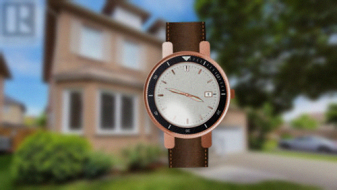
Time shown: 3:48
